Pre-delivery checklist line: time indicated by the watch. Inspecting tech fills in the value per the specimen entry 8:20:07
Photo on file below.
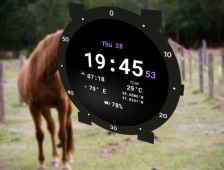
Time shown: 19:45:53
